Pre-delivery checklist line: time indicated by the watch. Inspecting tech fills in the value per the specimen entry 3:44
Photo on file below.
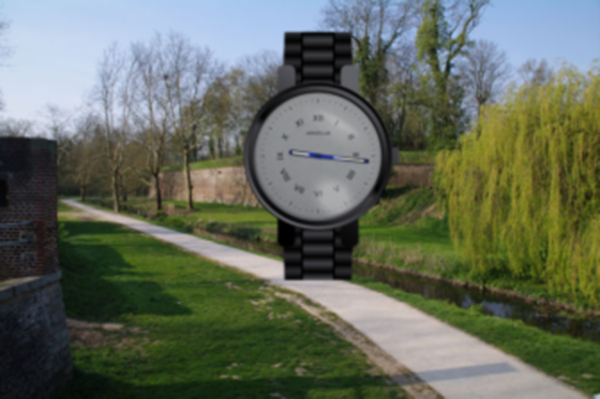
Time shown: 9:16
